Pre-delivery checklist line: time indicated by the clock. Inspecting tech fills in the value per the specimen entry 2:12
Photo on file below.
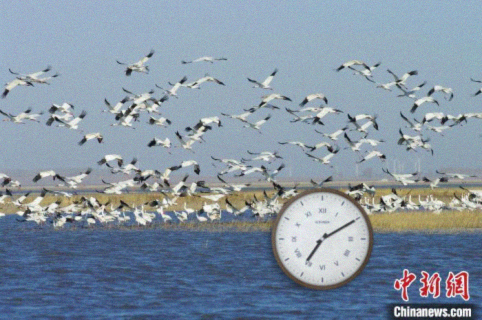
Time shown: 7:10
